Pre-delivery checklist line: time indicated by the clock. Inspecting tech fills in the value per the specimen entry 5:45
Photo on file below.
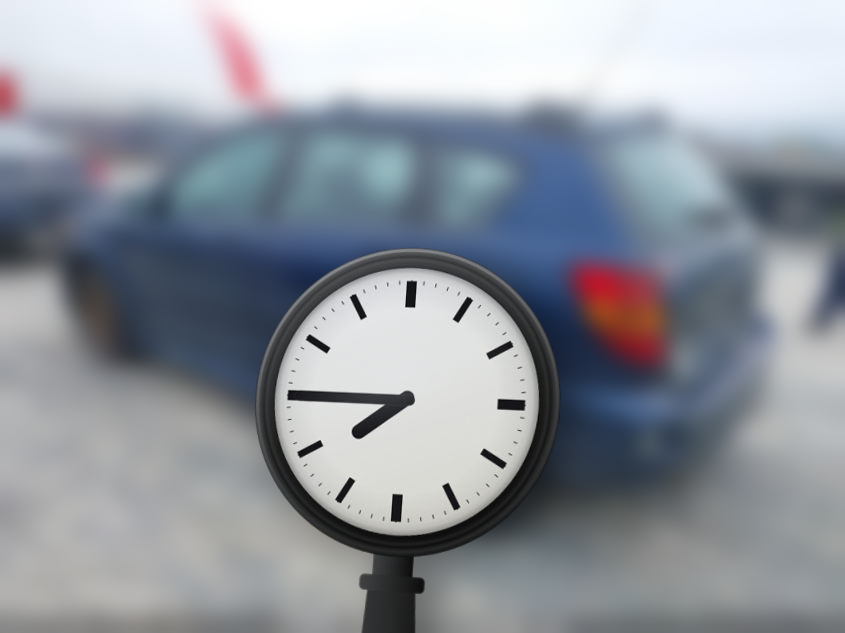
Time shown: 7:45
